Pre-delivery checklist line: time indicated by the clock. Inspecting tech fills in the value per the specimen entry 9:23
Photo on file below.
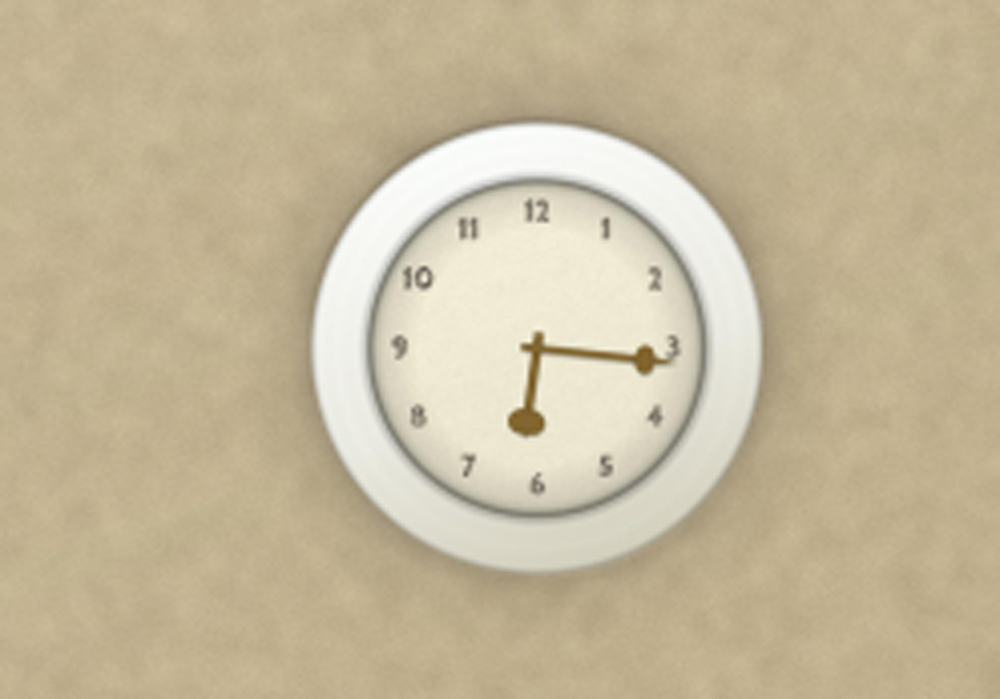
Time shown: 6:16
